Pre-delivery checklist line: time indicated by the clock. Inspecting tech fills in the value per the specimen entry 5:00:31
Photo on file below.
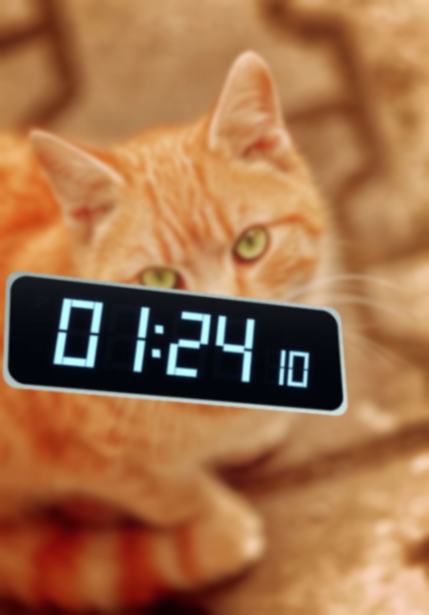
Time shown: 1:24:10
